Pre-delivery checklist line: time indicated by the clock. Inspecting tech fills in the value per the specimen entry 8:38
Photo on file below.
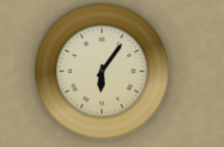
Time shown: 6:06
